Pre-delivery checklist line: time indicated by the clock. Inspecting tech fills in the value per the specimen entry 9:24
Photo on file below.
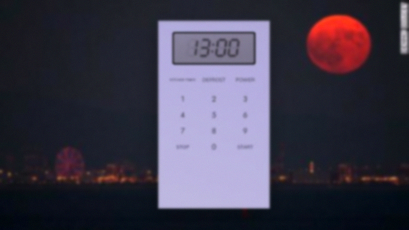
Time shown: 13:00
